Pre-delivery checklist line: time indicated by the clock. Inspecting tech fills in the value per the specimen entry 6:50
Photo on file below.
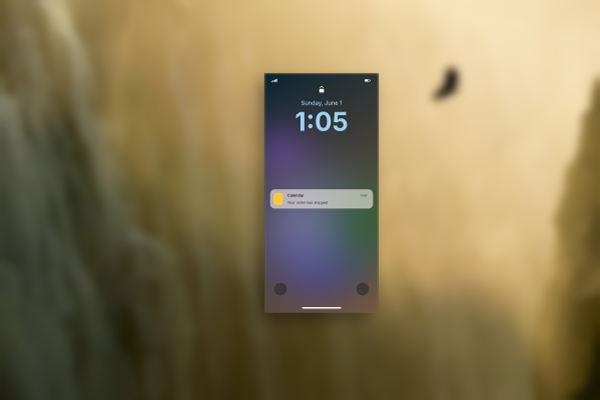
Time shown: 1:05
